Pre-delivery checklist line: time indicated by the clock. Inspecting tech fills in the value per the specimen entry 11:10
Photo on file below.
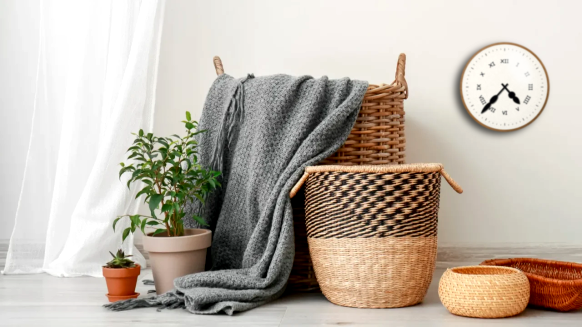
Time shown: 4:37
